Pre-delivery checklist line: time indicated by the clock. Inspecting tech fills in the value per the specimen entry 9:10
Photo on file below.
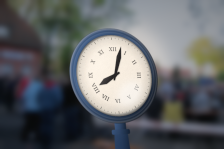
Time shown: 8:03
